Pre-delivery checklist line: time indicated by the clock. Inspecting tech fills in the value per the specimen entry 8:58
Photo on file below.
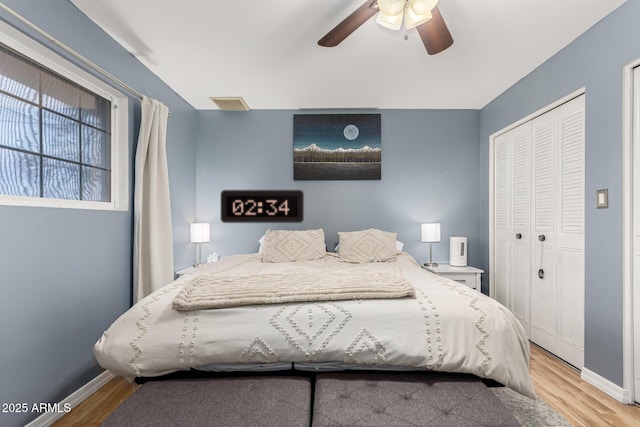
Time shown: 2:34
